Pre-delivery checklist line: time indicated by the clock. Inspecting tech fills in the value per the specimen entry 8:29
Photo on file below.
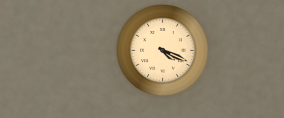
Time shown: 4:19
